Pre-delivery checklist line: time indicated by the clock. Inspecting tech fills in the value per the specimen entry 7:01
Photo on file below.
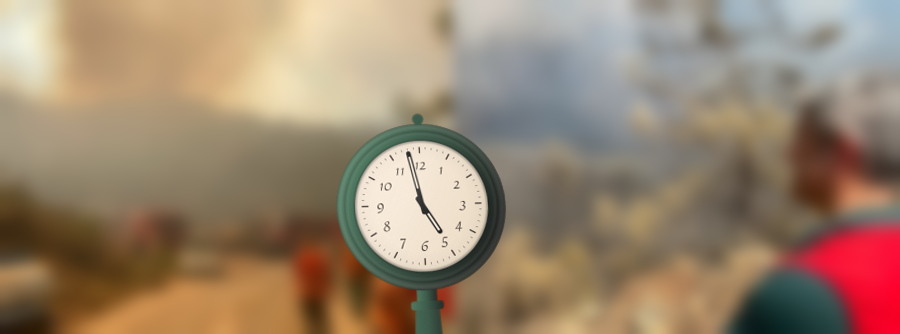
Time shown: 4:58
